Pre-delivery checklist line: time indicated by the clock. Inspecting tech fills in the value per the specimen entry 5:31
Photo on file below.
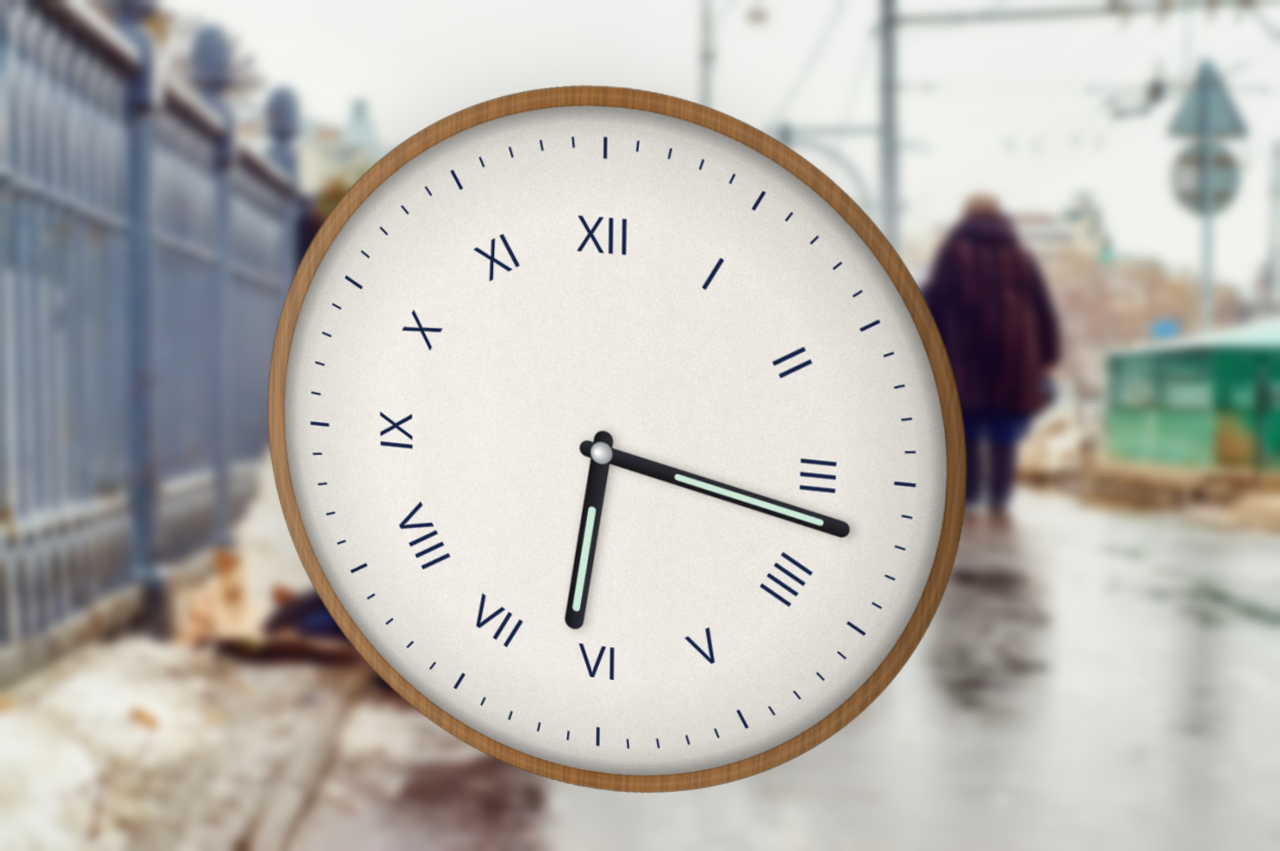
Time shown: 6:17
